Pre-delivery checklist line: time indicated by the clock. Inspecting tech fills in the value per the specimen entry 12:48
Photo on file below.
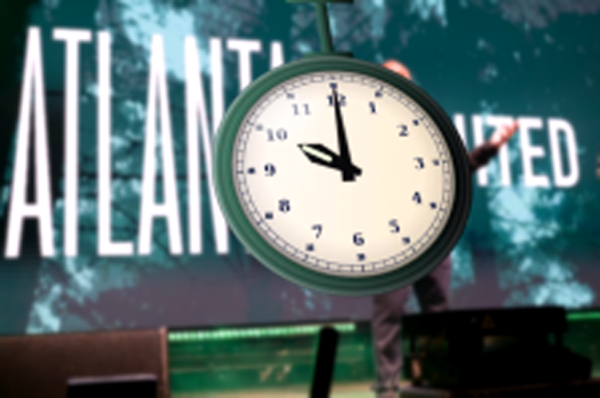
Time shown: 10:00
